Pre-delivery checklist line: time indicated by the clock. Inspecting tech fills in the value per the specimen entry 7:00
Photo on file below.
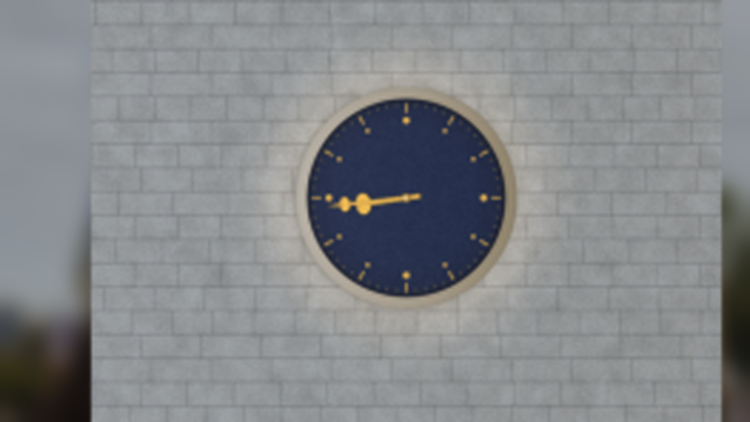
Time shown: 8:44
